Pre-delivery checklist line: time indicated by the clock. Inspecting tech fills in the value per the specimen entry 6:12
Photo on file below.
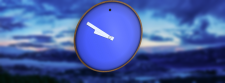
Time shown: 9:51
